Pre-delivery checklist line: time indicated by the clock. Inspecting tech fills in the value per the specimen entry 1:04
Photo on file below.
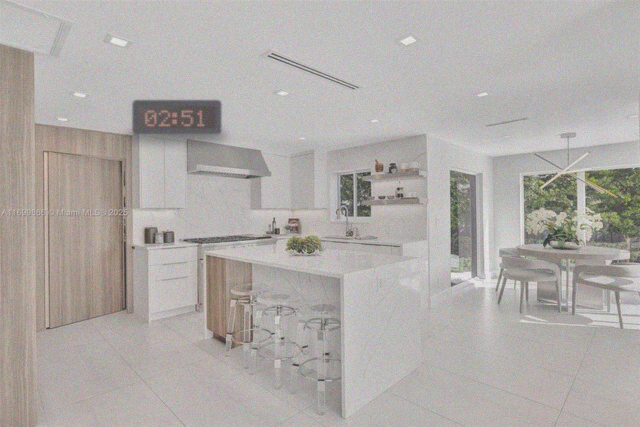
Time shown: 2:51
